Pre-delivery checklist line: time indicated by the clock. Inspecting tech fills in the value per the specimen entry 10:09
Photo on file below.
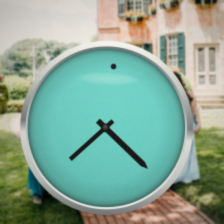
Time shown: 7:21
